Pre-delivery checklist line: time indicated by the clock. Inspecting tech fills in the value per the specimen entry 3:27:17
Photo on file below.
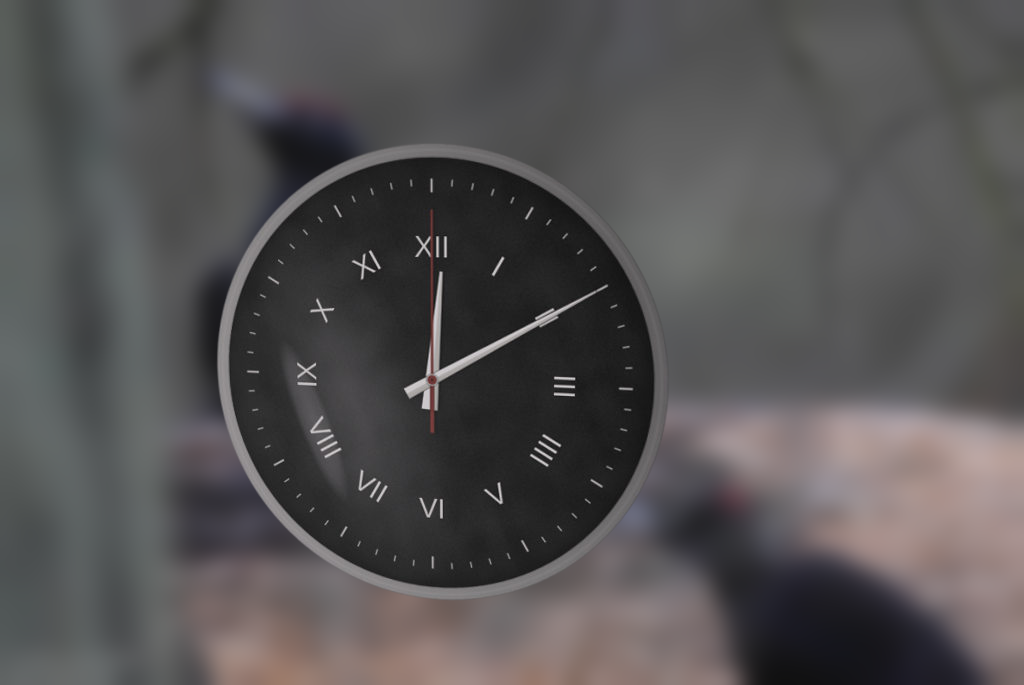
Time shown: 12:10:00
